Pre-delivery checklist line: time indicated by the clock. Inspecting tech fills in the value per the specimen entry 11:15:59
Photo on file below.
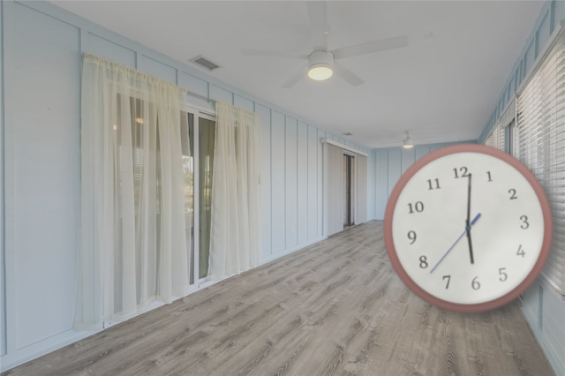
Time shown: 6:01:38
